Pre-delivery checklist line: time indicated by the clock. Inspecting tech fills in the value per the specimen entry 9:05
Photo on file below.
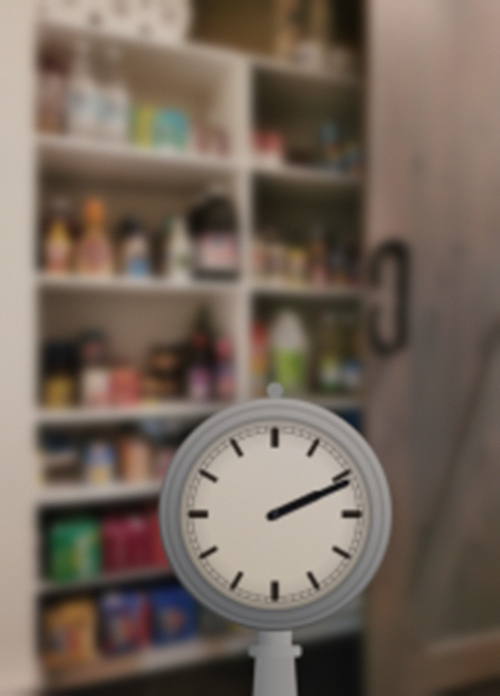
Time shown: 2:11
